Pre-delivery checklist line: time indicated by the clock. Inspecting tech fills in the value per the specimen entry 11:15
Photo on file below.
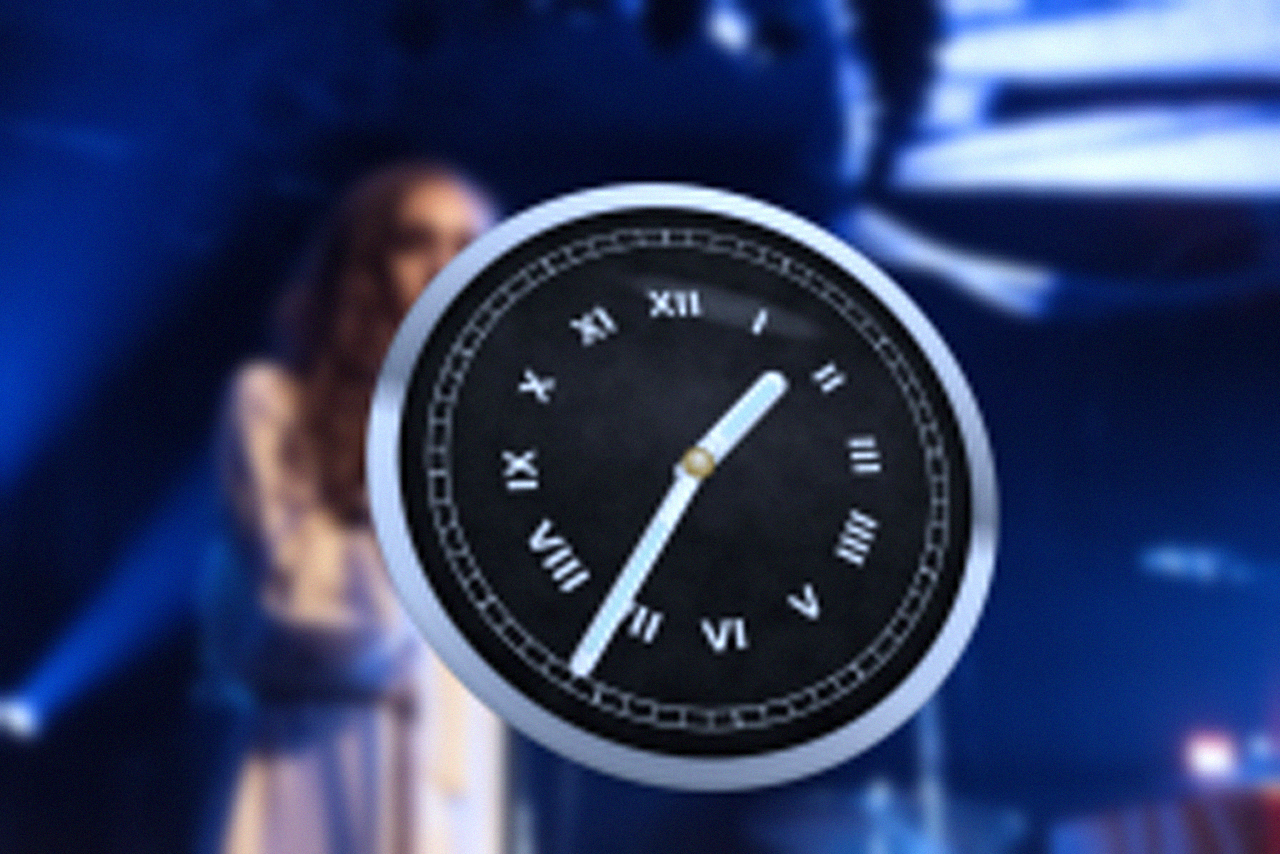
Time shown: 1:36
